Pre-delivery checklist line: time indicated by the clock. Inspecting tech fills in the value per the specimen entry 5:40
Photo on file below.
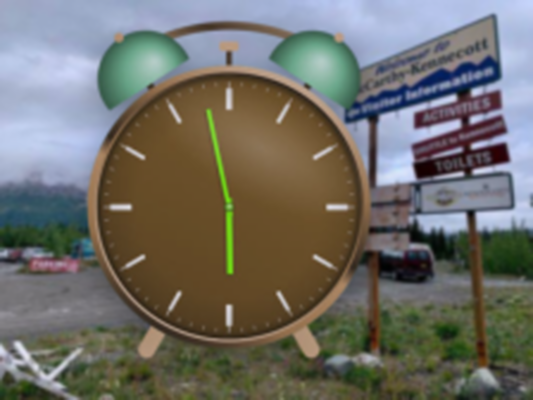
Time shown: 5:58
